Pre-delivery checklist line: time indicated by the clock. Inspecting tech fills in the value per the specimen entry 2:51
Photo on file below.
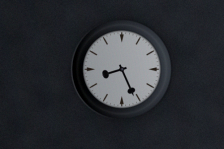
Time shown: 8:26
